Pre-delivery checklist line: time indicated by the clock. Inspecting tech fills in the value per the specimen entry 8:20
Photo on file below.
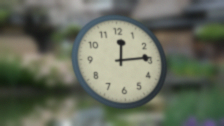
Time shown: 12:14
